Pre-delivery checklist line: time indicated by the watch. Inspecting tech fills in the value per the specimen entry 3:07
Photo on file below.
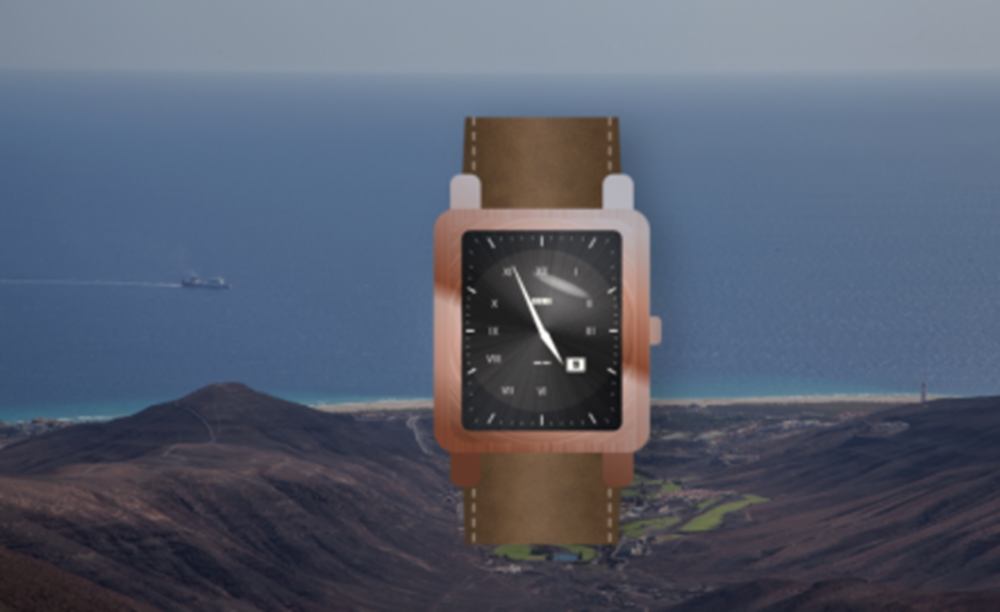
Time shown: 4:56
